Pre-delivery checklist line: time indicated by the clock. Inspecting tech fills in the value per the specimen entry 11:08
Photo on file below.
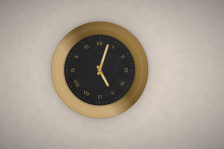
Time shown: 5:03
